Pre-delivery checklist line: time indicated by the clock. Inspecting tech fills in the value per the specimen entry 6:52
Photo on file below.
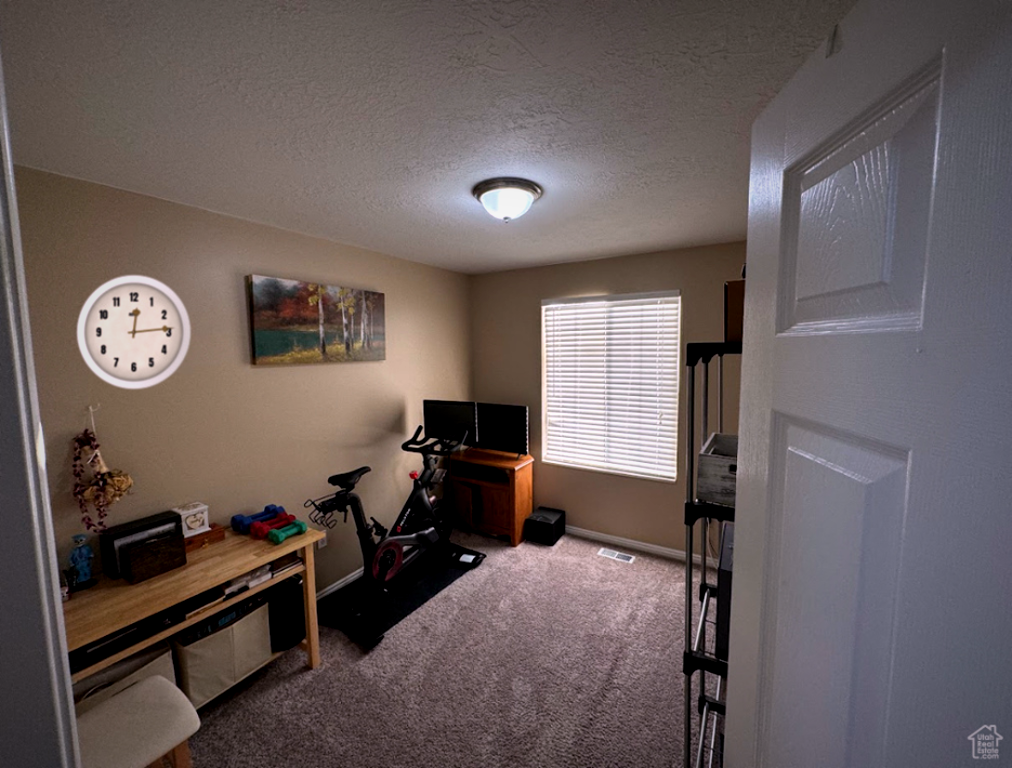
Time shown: 12:14
